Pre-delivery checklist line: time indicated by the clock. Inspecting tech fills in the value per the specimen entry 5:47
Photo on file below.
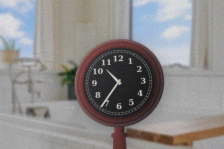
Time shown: 10:36
